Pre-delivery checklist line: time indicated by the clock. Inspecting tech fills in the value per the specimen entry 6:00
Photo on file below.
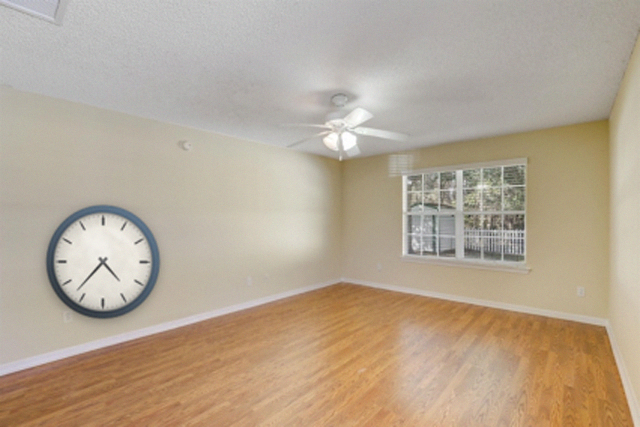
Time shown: 4:37
